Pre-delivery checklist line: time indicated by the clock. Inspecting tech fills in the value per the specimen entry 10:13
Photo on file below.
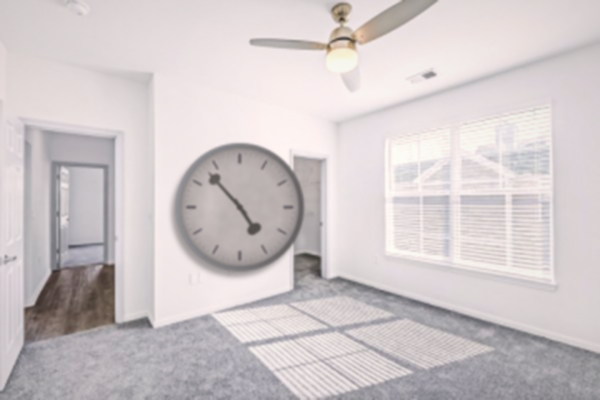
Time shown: 4:53
